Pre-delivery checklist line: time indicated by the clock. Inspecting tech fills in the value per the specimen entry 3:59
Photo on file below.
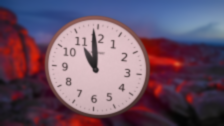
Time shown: 10:59
